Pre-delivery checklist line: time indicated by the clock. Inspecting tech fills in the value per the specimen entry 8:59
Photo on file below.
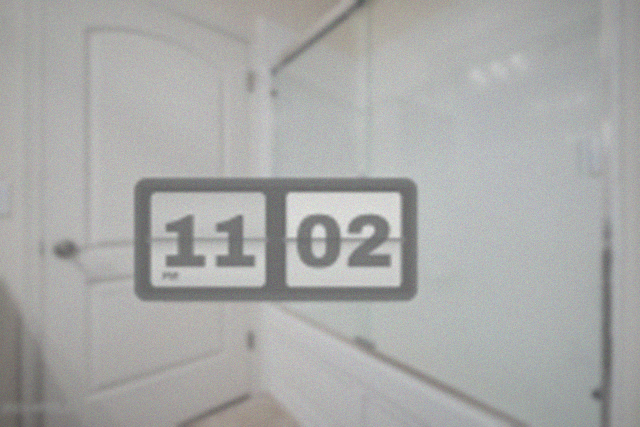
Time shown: 11:02
